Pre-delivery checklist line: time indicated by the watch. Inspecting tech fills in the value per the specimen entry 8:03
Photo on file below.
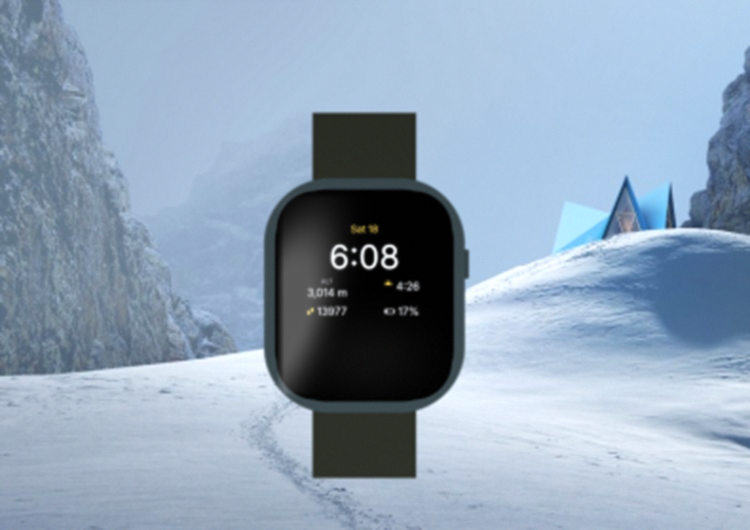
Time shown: 6:08
